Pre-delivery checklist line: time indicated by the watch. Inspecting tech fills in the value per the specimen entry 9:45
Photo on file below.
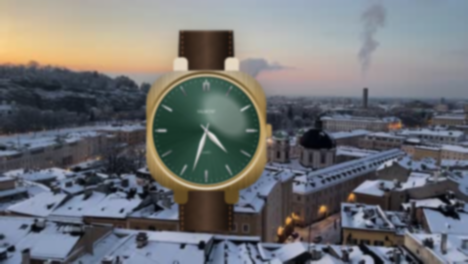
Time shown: 4:33
